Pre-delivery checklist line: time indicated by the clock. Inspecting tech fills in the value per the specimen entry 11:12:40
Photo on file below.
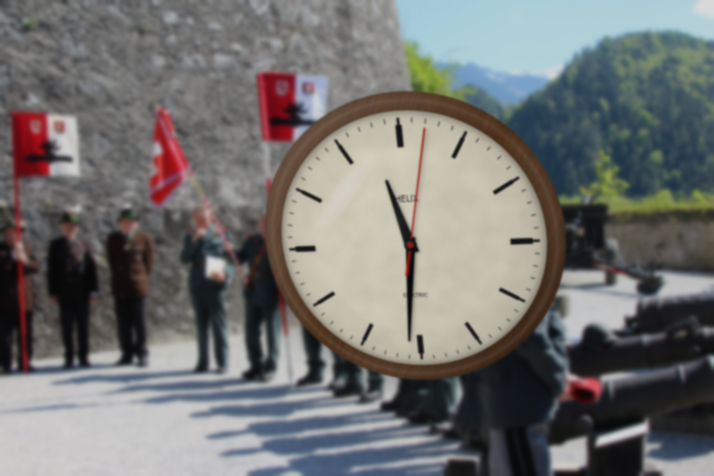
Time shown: 11:31:02
